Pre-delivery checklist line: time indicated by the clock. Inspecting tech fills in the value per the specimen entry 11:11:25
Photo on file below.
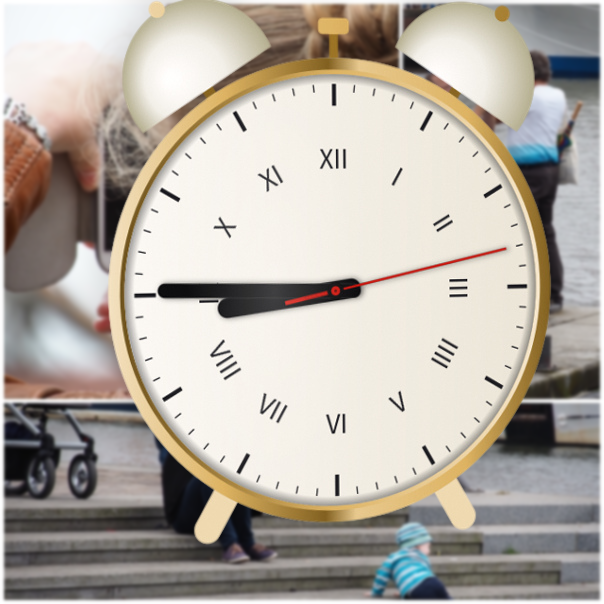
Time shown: 8:45:13
